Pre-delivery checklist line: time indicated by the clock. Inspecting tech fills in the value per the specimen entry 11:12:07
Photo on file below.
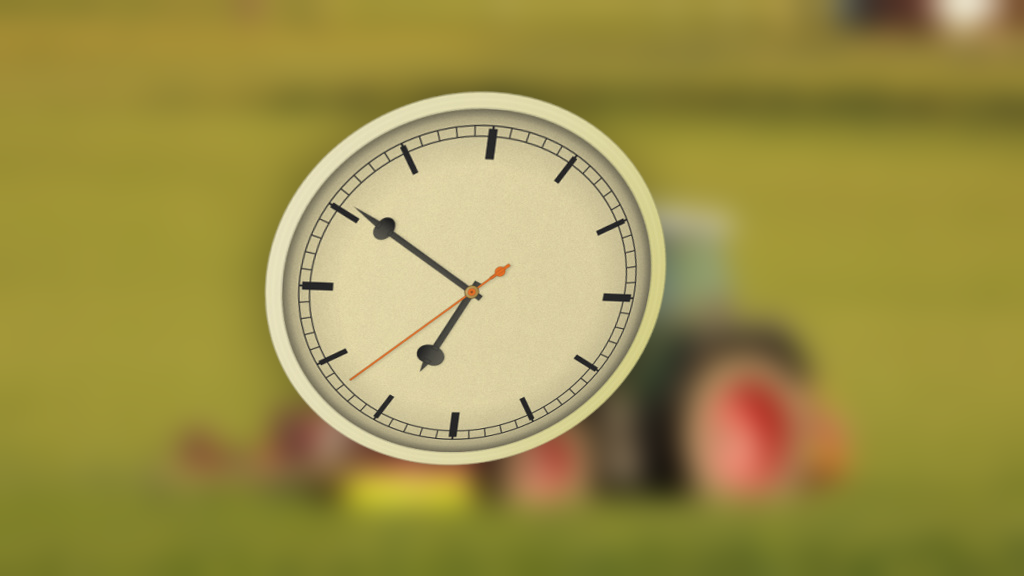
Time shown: 6:50:38
